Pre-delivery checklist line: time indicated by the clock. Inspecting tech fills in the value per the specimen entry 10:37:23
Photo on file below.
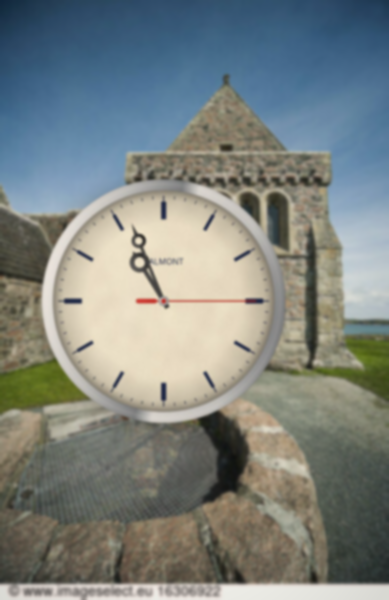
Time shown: 10:56:15
